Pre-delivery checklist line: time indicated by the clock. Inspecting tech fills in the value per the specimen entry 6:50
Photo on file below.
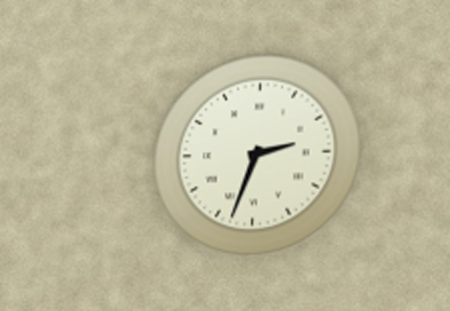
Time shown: 2:33
